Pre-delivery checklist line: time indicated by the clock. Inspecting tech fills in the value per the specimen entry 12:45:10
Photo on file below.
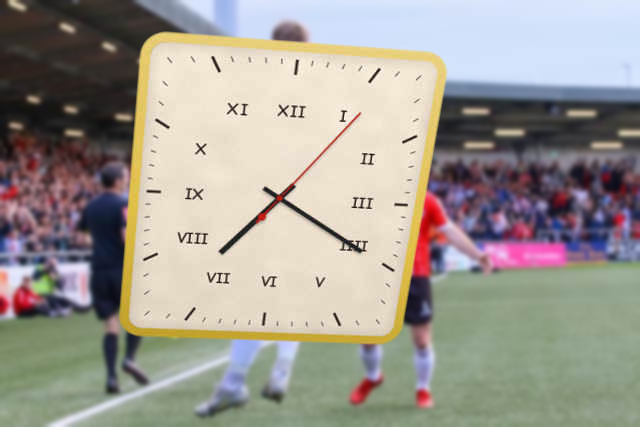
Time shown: 7:20:06
